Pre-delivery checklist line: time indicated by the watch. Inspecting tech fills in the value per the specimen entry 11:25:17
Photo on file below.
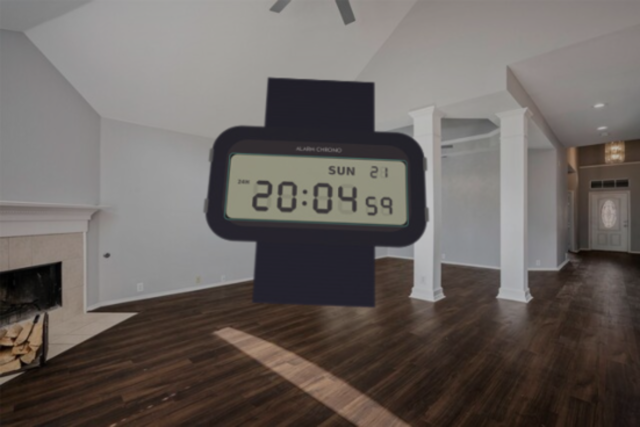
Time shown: 20:04:59
